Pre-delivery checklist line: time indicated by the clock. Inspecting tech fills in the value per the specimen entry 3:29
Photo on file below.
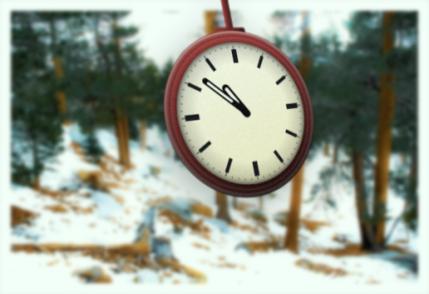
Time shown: 10:52
